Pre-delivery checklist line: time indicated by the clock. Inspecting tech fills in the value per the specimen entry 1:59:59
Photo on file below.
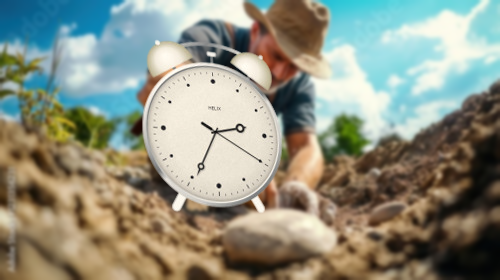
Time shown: 2:34:20
